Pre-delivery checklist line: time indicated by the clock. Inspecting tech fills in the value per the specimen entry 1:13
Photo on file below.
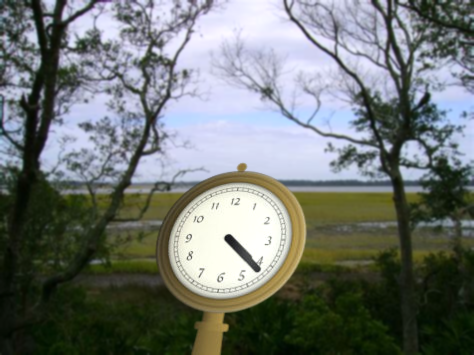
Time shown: 4:22
